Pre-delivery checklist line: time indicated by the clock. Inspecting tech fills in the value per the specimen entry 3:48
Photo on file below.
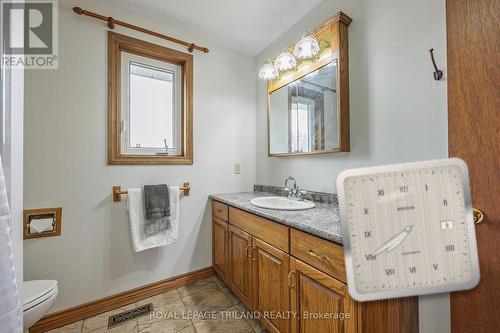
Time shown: 7:40
